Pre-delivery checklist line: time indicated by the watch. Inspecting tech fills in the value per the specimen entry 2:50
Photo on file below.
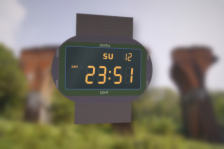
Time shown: 23:51
